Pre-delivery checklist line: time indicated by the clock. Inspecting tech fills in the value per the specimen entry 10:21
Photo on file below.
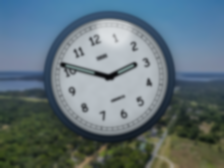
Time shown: 2:51
